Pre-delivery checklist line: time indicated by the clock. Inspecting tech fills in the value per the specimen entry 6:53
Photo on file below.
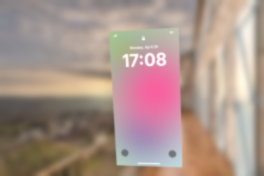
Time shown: 17:08
